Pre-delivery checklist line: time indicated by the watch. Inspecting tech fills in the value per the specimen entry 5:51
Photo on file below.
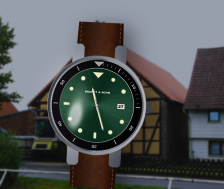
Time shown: 11:27
